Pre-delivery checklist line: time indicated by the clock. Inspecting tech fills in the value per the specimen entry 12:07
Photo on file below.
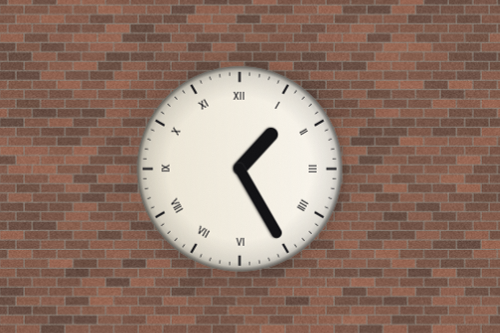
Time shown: 1:25
